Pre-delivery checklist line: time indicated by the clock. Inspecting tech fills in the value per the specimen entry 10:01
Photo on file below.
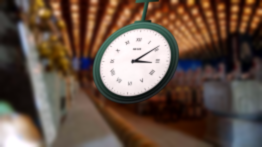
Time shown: 3:09
